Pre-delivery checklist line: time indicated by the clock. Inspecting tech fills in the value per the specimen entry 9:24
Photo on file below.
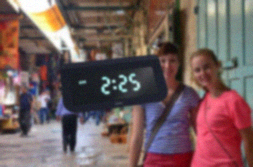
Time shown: 2:25
